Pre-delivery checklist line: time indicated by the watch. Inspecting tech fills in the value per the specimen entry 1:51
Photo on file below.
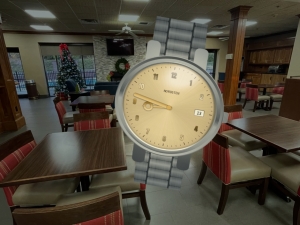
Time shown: 8:47
